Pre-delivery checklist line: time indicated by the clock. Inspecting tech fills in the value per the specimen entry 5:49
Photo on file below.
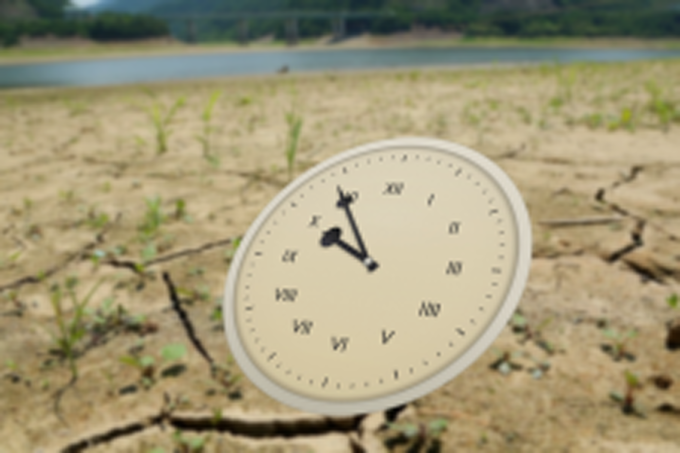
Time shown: 9:54
